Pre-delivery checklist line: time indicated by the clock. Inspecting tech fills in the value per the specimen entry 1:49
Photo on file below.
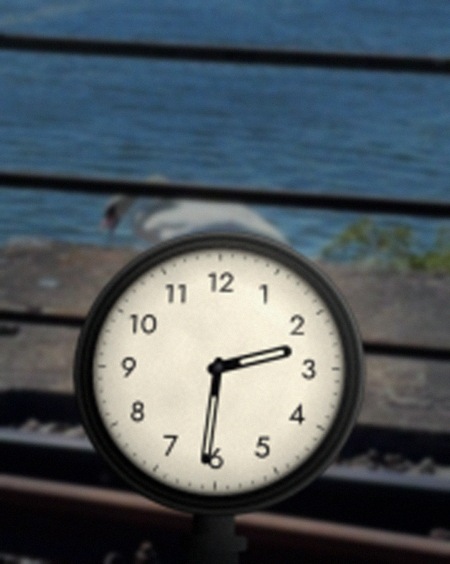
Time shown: 2:31
